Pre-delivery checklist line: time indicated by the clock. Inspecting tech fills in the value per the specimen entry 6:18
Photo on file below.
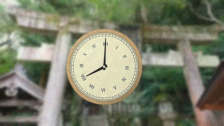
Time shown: 8:00
